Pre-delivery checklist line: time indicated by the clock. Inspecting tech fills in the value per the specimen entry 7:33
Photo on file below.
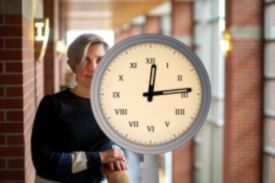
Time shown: 12:14
